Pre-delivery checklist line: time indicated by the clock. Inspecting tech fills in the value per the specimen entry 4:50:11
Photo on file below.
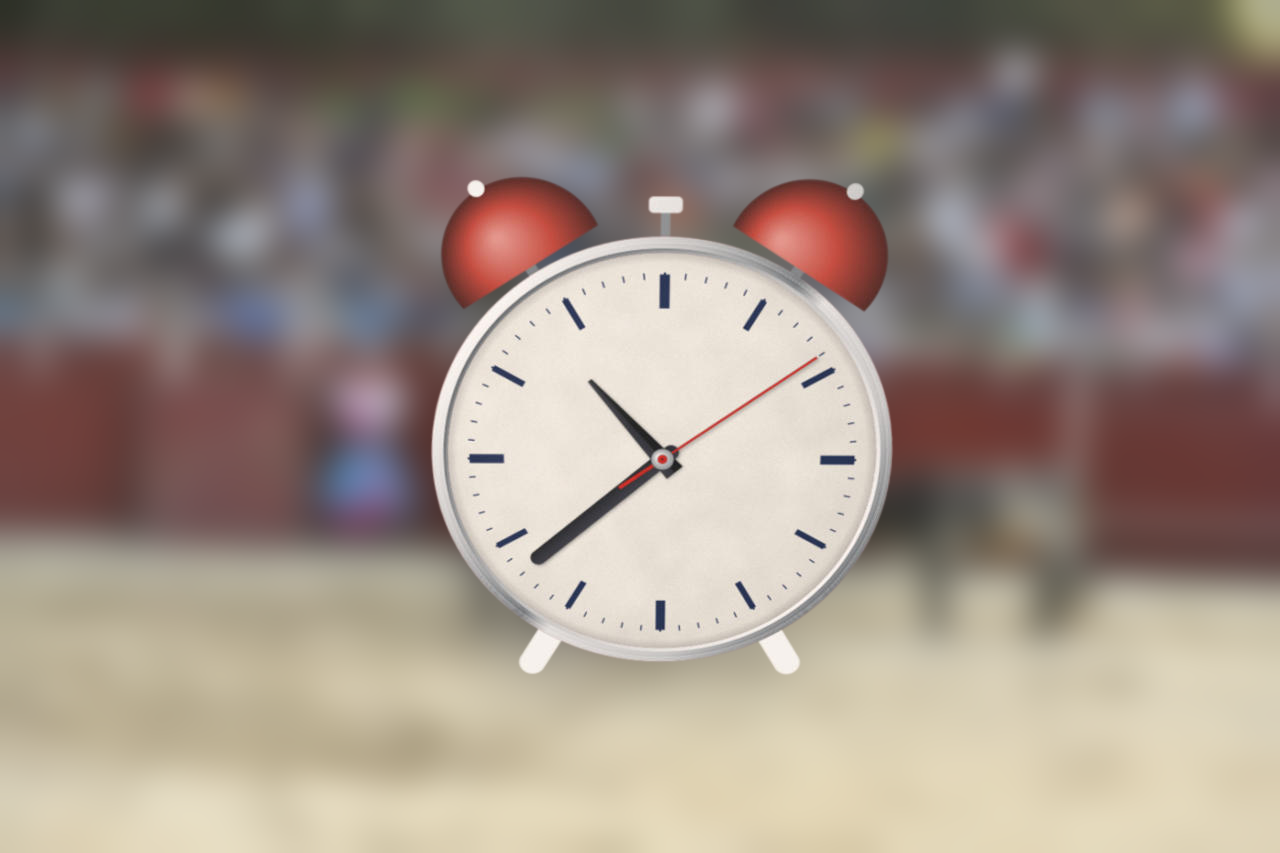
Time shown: 10:38:09
